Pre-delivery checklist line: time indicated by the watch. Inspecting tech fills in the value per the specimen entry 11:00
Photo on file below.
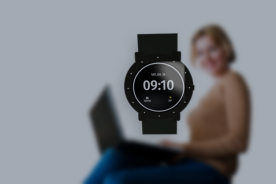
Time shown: 9:10
